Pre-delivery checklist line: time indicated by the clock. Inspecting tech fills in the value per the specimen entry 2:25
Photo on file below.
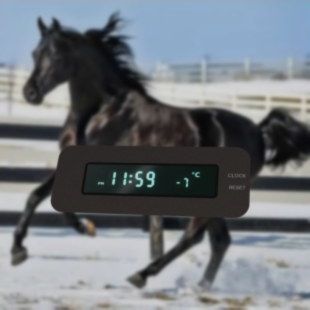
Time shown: 11:59
